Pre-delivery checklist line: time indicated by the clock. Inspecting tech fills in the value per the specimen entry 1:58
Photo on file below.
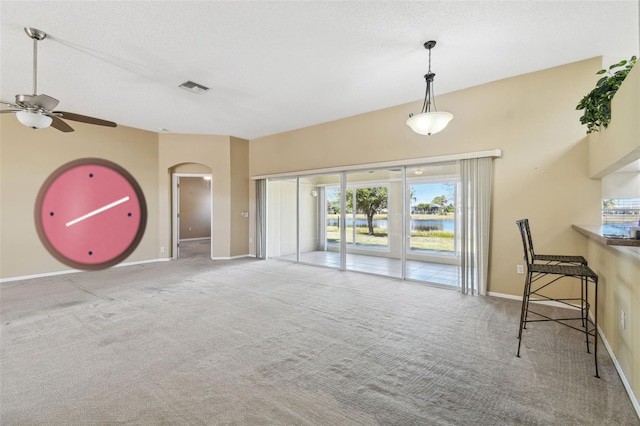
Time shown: 8:11
